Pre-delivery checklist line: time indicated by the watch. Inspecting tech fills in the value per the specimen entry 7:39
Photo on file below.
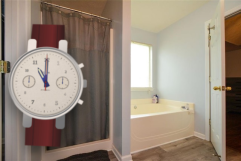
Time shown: 11:00
